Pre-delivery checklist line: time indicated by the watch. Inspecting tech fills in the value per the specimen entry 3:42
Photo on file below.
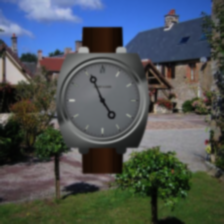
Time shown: 4:56
